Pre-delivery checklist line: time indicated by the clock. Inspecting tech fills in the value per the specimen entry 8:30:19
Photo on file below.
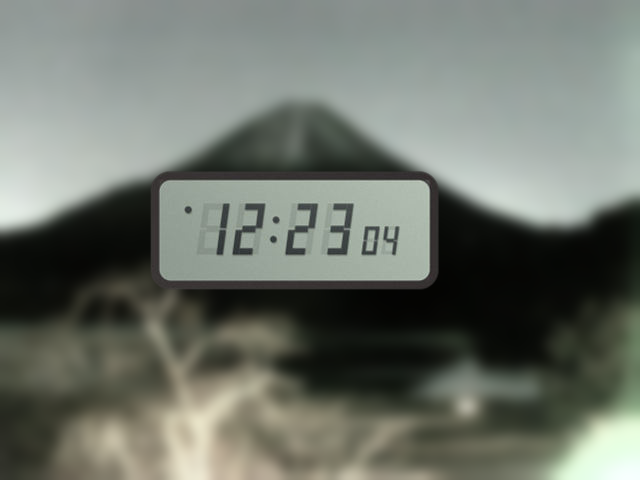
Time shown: 12:23:04
